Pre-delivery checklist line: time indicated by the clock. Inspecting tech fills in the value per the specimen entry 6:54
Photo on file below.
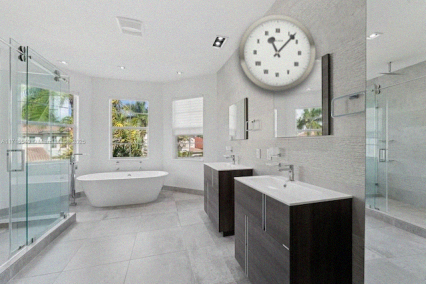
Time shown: 11:07
